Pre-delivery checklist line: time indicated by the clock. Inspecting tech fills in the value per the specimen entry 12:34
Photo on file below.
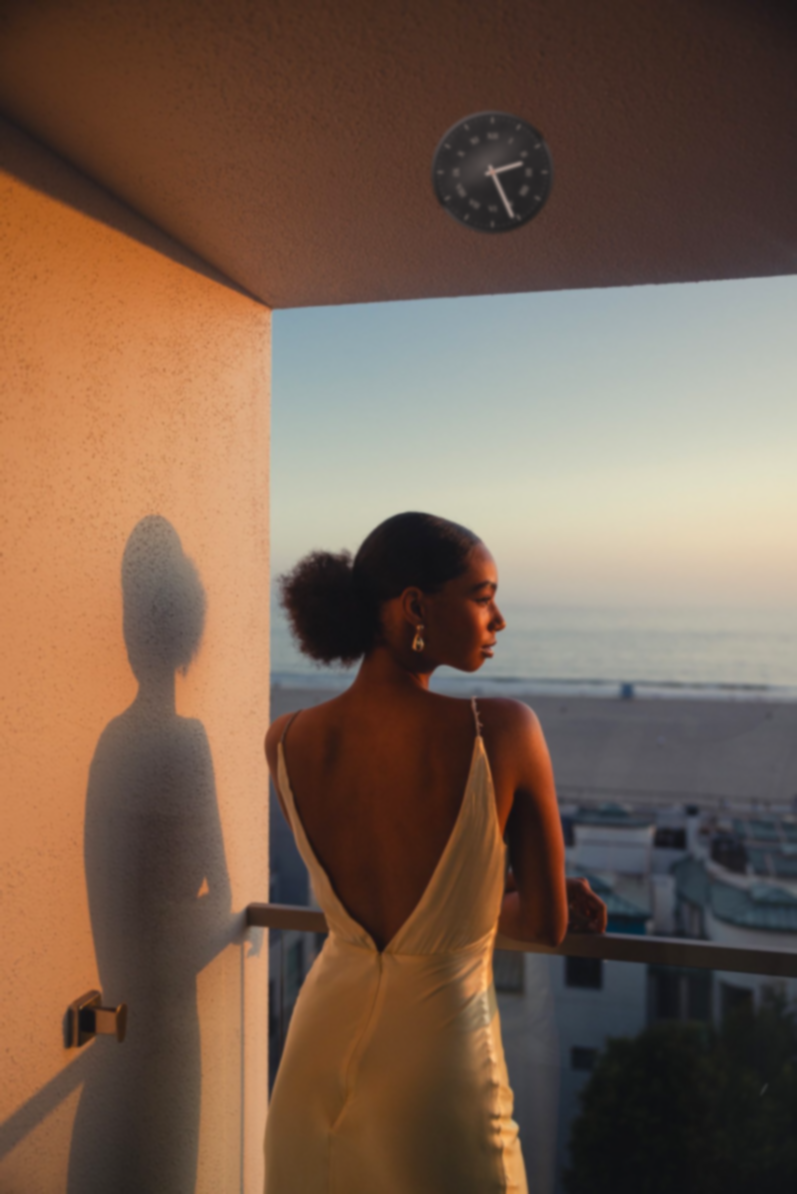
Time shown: 2:26
